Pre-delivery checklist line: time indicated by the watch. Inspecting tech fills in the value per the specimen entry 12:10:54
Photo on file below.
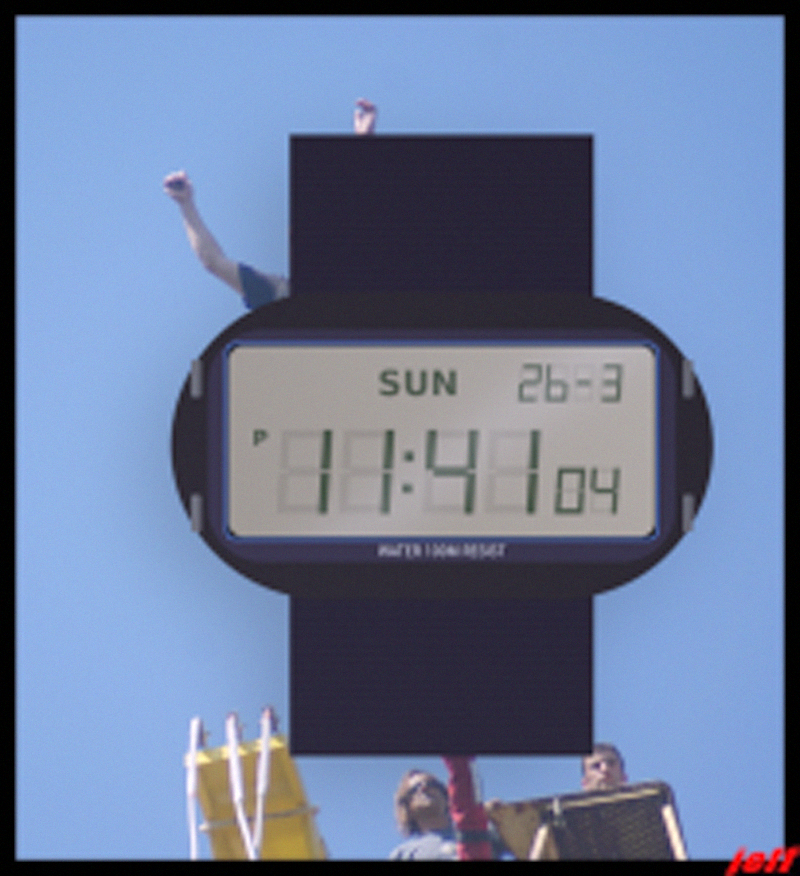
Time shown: 11:41:04
